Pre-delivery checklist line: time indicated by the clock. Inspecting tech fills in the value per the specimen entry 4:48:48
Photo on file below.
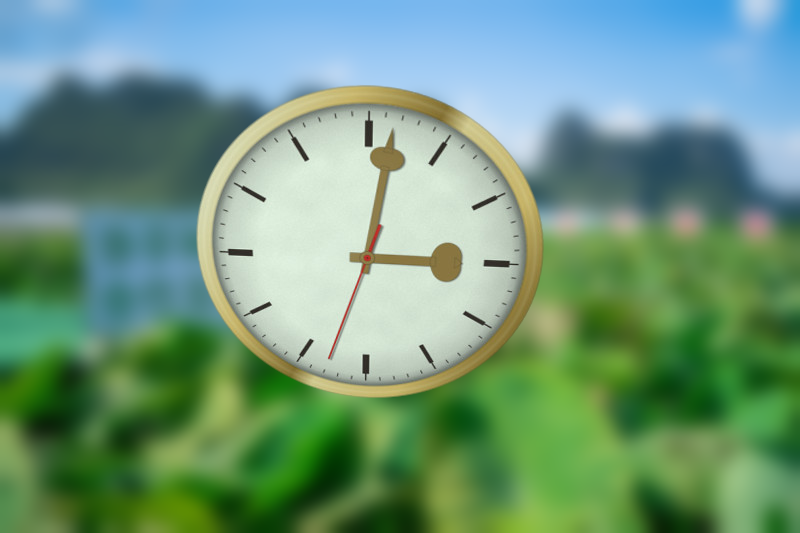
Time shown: 3:01:33
